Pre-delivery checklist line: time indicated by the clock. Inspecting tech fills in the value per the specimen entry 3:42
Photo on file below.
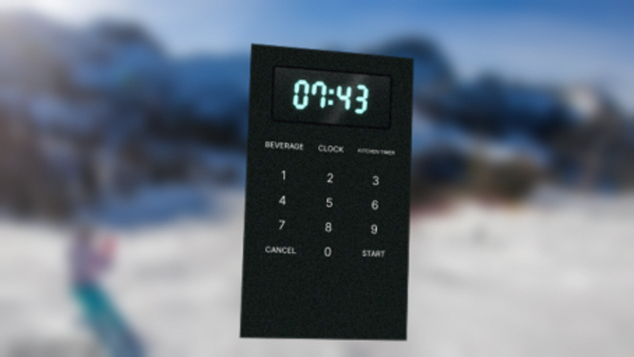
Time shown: 7:43
